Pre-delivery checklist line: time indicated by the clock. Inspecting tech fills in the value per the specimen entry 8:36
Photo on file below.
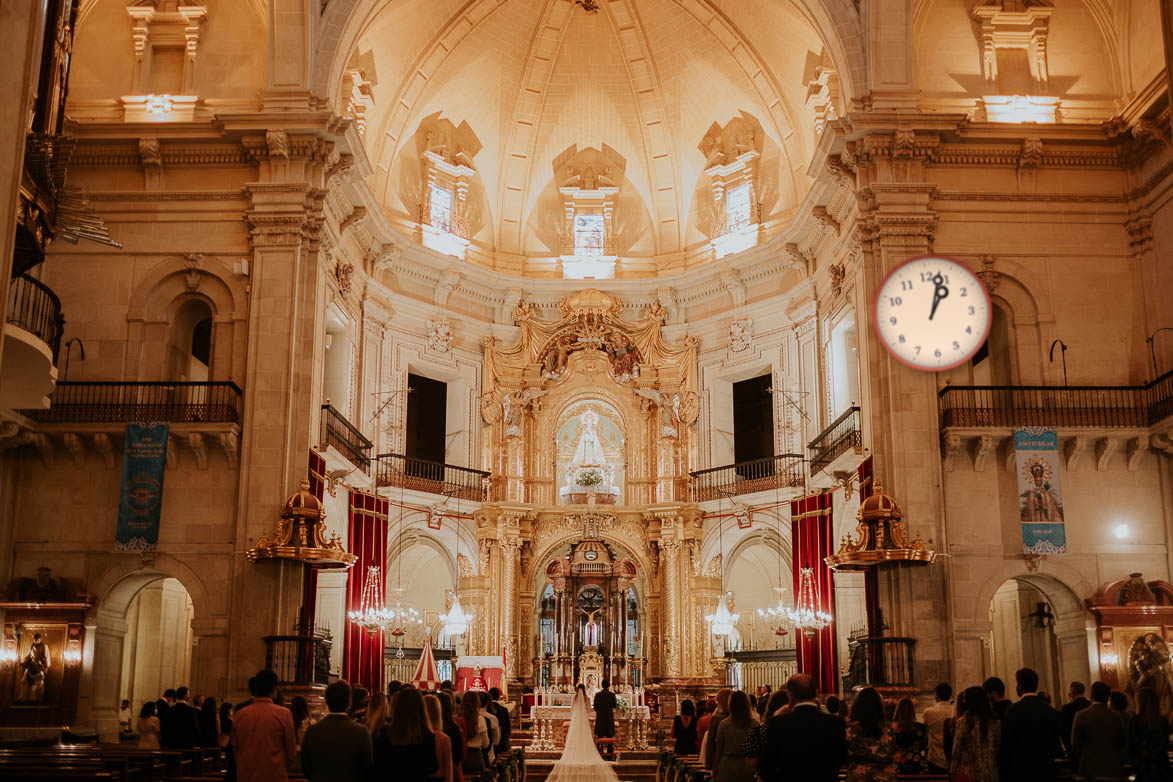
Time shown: 1:03
